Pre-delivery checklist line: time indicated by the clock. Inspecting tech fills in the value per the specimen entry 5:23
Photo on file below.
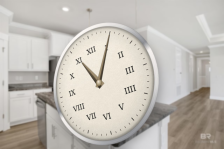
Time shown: 11:05
